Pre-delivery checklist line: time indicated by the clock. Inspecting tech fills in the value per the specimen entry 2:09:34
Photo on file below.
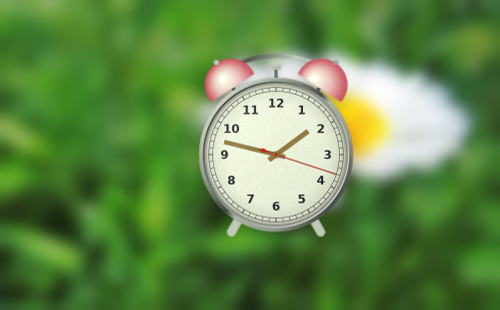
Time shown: 1:47:18
